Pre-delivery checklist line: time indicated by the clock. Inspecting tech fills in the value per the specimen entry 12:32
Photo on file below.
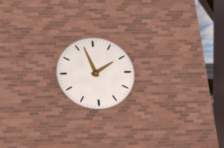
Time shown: 1:57
